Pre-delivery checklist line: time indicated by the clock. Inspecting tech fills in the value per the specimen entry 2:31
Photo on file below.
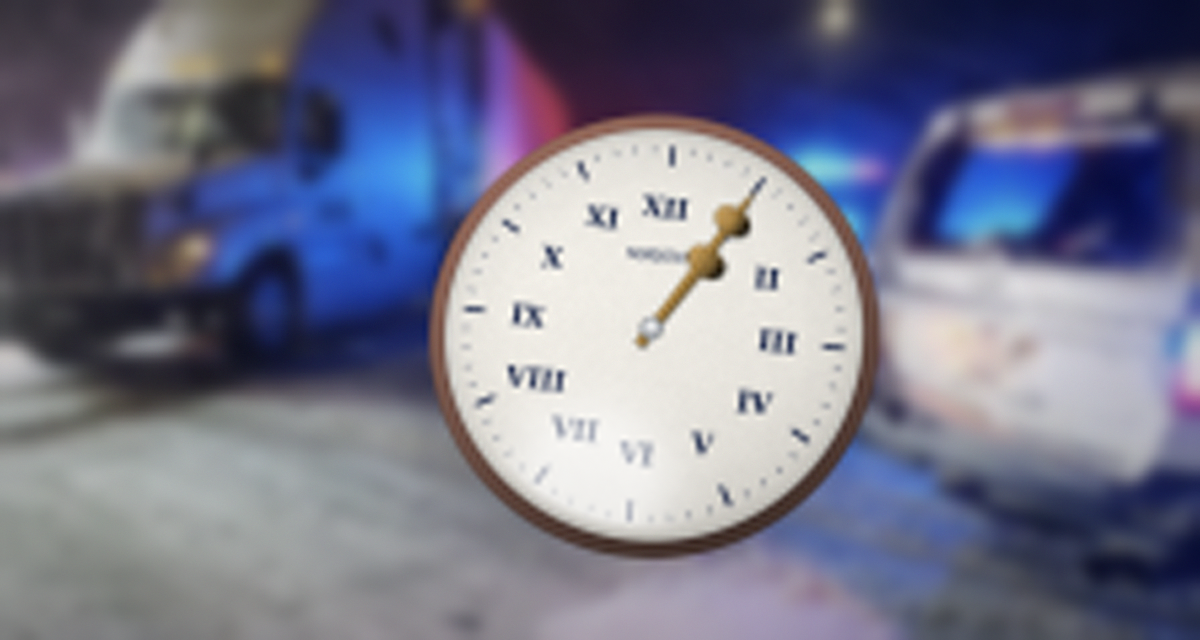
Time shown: 1:05
